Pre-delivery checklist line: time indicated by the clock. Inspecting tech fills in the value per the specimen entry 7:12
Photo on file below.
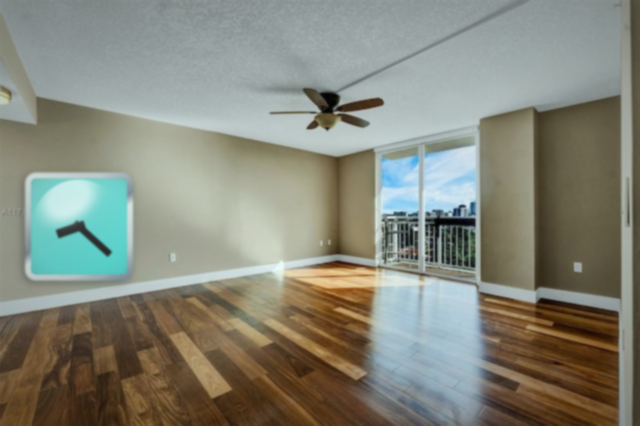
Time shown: 8:22
